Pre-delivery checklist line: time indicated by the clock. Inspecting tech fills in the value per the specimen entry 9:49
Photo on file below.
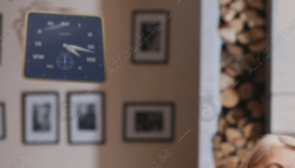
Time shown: 4:17
